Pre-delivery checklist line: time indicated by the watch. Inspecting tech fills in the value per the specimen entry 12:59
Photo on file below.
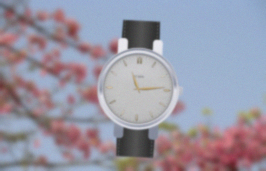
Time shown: 11:14
